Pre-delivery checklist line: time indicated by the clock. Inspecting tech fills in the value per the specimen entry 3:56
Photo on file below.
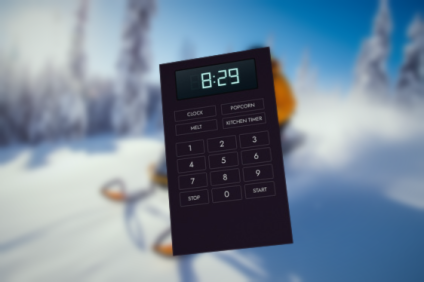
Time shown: 8:29
